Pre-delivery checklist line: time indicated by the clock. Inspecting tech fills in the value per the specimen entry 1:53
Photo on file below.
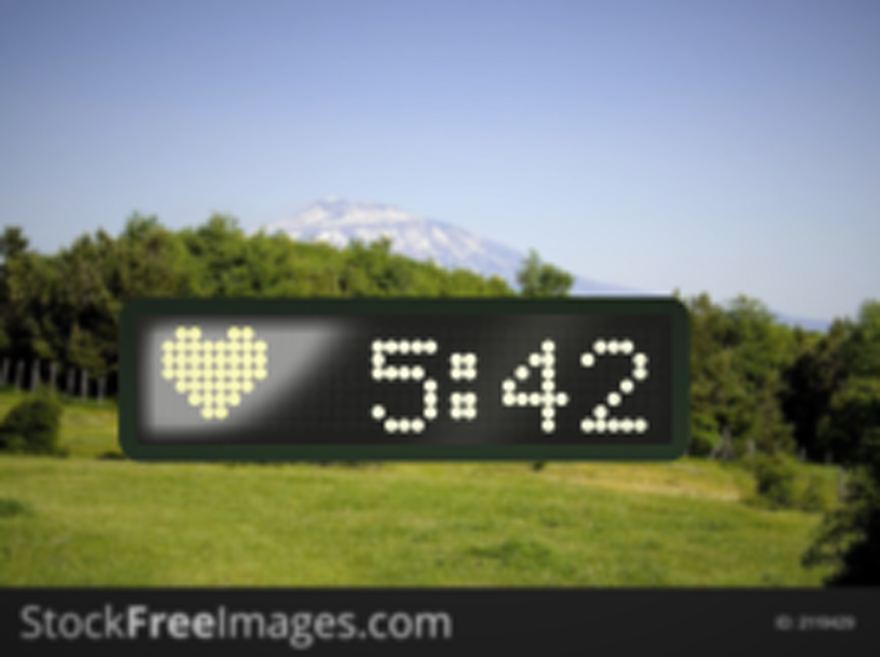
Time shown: 5:42
